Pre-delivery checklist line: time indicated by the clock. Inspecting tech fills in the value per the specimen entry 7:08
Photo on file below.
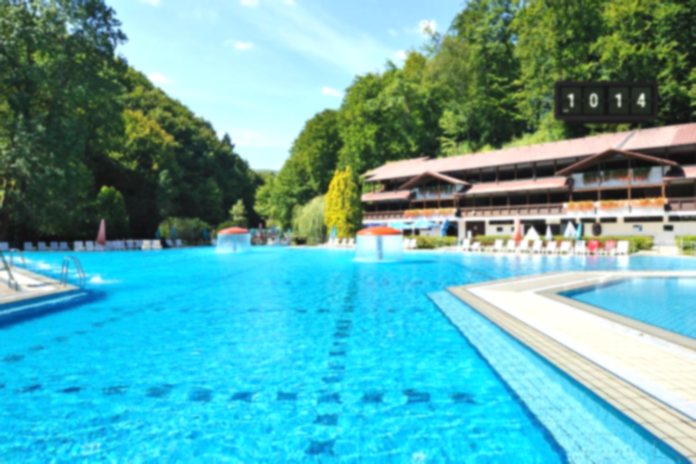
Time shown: 10:14
